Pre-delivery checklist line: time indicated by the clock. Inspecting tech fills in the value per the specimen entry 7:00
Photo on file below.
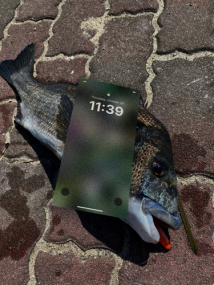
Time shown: 11:39
